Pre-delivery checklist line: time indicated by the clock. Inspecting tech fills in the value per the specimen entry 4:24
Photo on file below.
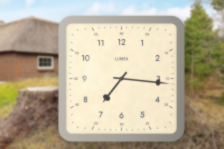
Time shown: 7:16
